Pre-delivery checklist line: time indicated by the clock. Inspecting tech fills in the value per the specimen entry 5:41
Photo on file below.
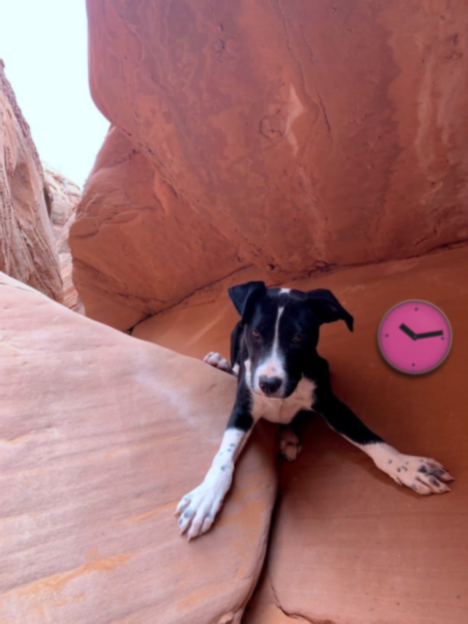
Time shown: 10:13
